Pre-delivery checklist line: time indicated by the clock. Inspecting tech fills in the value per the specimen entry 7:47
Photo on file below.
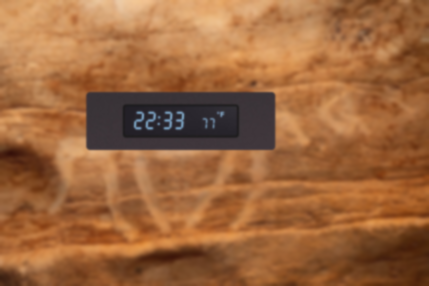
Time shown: 22:33
